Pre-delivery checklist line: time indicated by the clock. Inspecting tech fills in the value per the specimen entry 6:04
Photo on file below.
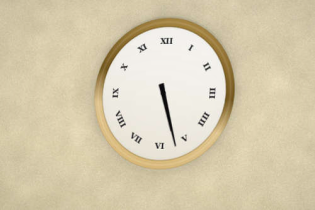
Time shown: 5:27
